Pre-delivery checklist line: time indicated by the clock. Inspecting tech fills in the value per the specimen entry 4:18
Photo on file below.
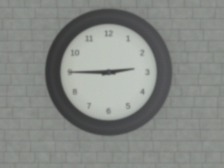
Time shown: 2:45
